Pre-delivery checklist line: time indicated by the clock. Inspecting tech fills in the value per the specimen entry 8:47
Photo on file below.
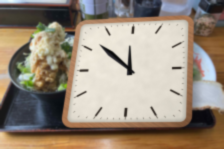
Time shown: 11:52
